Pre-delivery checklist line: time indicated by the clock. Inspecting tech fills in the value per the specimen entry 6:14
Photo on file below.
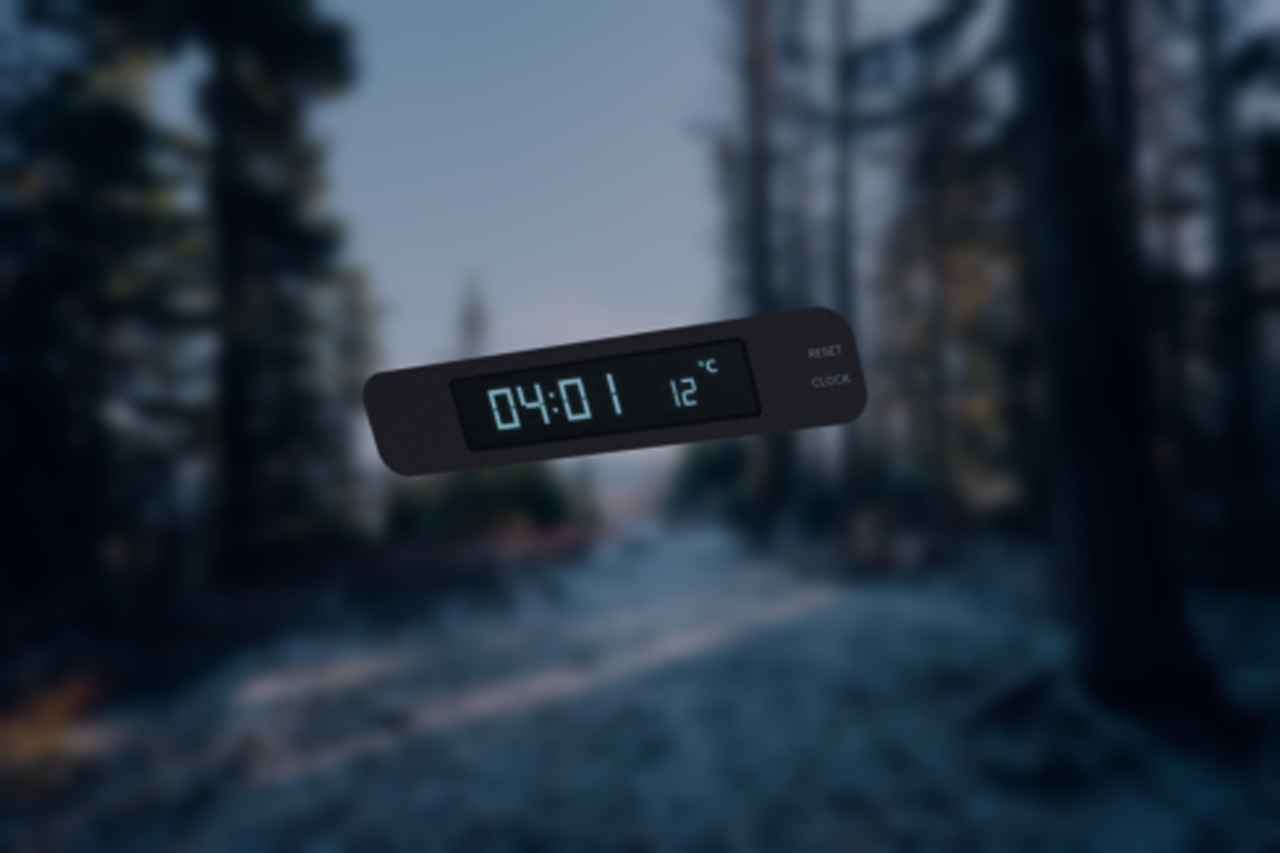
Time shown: 4:01
